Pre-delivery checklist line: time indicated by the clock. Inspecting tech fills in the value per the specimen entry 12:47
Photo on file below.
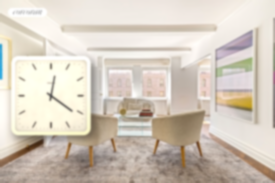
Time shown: 12:21
